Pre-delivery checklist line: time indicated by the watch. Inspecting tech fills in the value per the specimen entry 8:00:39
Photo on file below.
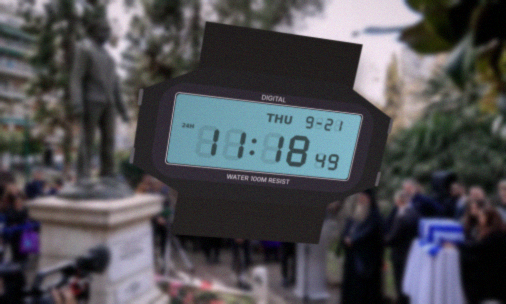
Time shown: 11:18:49
